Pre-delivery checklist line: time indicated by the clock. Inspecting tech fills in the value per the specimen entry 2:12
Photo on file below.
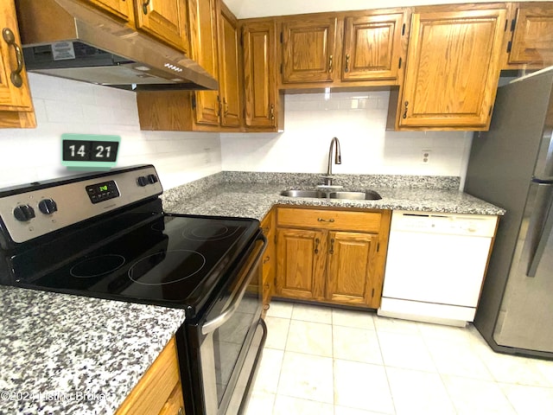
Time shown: 14:21
